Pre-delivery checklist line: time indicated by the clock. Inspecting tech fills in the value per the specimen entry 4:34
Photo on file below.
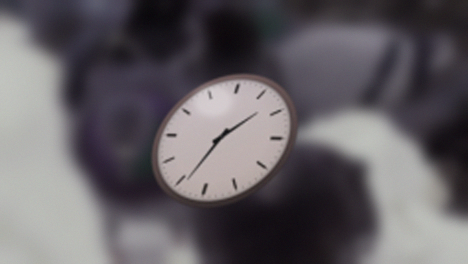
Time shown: 1:34
